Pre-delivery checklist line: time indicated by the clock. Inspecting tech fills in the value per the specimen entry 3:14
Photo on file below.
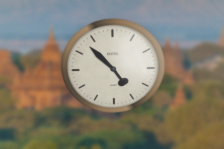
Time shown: 4:53
